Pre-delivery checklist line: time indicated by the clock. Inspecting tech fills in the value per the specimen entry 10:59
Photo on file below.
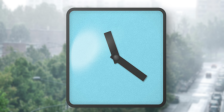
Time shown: 11:21
